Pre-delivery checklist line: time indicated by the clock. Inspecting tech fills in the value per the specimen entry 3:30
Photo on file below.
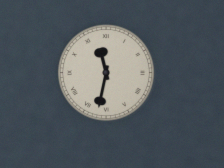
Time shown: 11:32
